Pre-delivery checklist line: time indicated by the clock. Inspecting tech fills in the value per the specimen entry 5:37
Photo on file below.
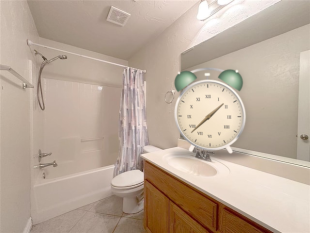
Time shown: 1:38
